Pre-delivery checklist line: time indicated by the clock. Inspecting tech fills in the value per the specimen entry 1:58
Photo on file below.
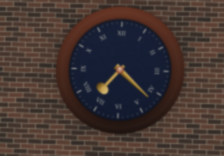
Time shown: 7:22
